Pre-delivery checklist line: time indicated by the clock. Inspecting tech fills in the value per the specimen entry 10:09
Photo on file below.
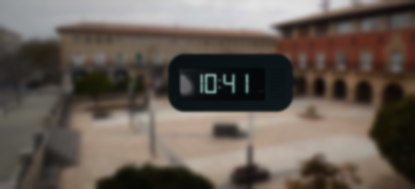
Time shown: 10:41
